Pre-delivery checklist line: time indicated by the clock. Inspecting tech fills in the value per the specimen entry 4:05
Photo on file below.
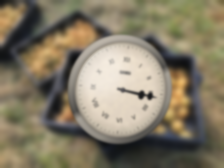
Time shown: 3:16
